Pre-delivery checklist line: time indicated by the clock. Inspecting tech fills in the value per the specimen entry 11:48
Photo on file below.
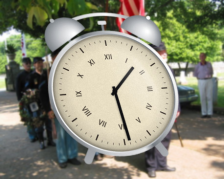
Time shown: 1:29
